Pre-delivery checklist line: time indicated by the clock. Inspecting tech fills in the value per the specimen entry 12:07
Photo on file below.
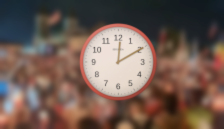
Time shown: 12:10
